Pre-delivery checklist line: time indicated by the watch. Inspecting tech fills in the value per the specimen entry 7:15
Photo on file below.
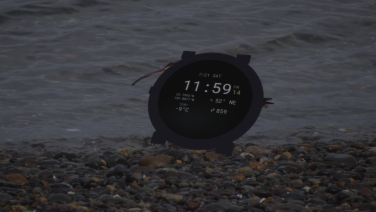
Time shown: 11:59
